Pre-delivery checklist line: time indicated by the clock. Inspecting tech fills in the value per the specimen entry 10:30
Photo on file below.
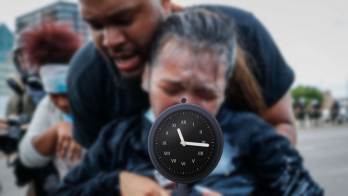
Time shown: 11:16
